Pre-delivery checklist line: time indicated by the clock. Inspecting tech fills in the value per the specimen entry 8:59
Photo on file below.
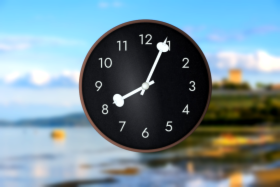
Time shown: 8:04
